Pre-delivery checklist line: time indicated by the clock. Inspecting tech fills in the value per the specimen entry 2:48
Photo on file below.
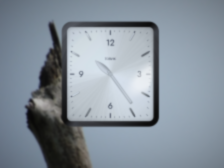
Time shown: 10:24
